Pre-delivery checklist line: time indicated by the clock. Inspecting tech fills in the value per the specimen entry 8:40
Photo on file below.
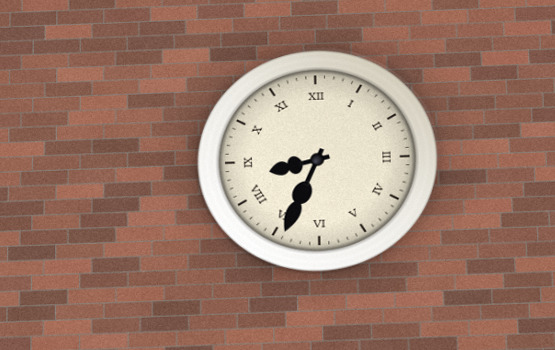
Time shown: 8:34
